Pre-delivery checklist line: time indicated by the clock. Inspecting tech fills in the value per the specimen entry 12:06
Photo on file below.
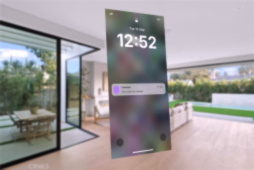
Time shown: 12:52
